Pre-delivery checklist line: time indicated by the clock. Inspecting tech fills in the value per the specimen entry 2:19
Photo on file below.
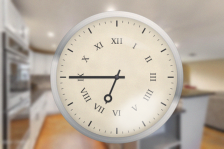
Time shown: 6:45
